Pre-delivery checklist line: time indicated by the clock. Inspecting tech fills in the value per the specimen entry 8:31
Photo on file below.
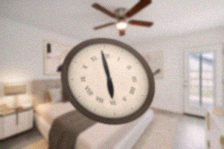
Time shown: 5:59
